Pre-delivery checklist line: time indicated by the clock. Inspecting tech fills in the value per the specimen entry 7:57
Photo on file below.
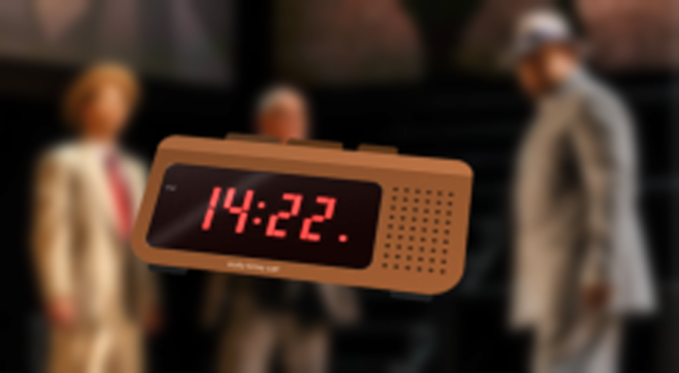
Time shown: 14:22
